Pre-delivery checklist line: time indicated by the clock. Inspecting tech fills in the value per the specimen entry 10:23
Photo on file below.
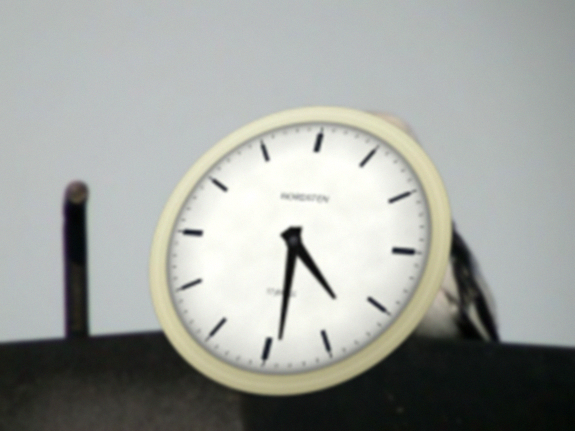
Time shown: 4:29
